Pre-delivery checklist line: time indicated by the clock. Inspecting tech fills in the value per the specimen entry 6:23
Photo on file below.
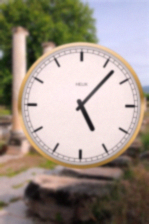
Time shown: 5:07
